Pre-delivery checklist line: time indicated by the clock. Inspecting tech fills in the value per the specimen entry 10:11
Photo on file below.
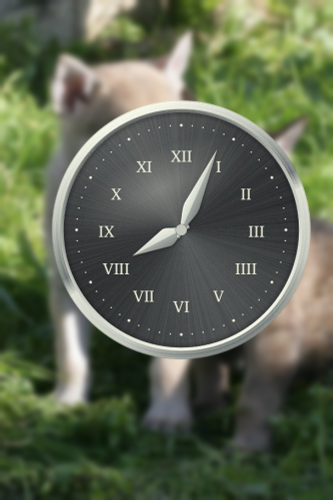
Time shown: 8:04
